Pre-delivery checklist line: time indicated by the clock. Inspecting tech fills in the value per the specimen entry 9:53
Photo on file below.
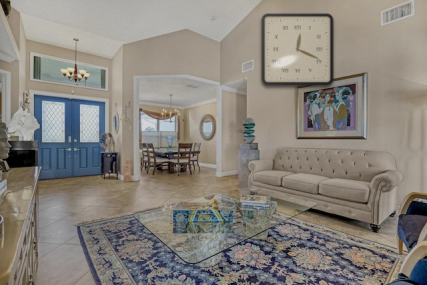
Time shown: 12:19
